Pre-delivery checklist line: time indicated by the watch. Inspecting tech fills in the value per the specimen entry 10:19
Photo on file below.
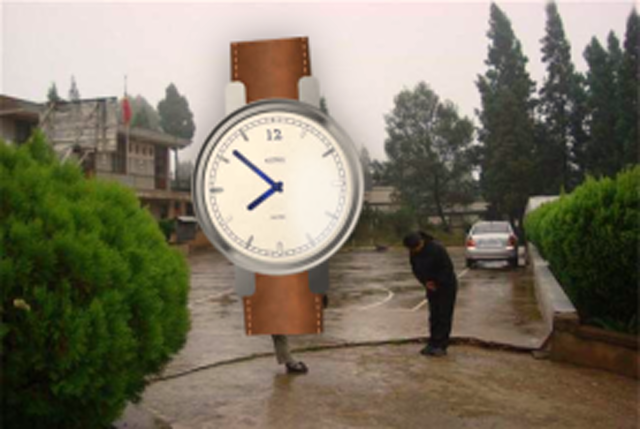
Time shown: 7:52
